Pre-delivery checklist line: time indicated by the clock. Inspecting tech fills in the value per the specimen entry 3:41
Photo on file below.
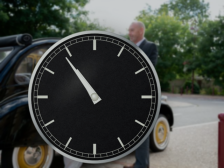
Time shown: 10:54
